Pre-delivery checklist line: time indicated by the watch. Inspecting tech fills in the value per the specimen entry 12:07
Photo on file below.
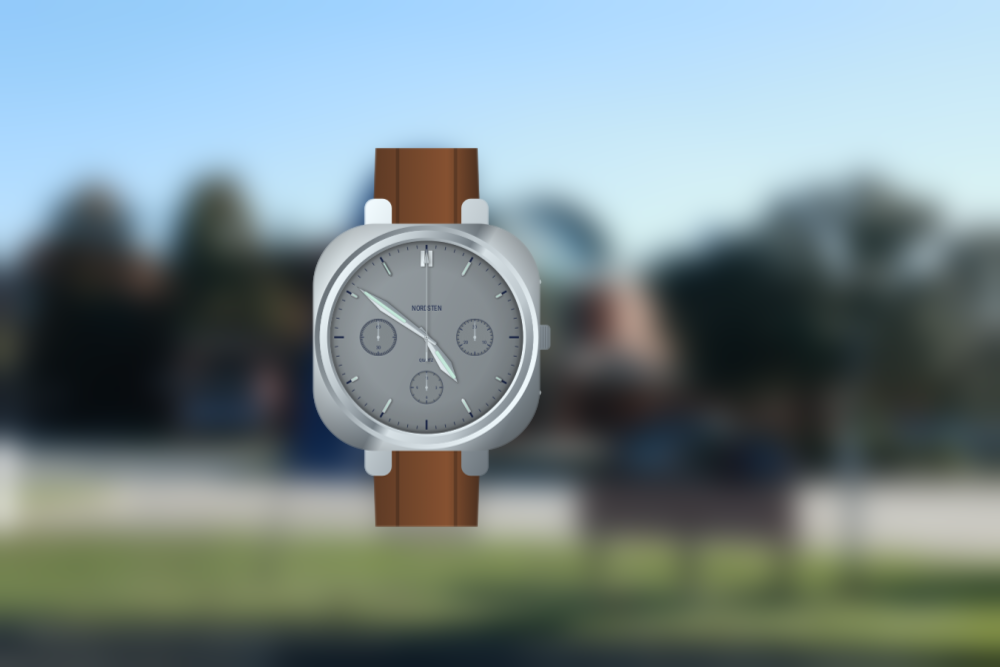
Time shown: 4:51
